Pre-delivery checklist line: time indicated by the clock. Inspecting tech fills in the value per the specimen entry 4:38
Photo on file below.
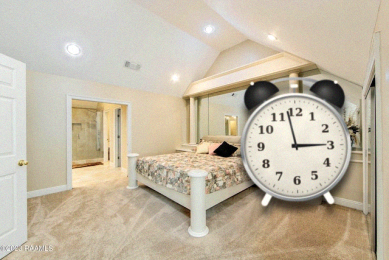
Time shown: 2:58
